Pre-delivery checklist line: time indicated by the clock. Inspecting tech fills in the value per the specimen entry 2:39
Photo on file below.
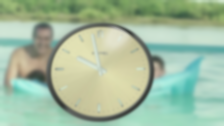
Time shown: 9:58
